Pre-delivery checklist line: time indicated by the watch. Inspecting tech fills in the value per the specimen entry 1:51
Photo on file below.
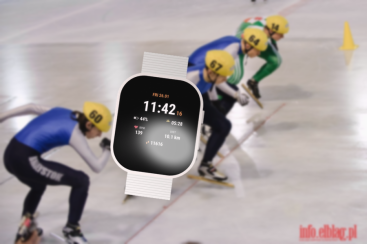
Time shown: 11:42
